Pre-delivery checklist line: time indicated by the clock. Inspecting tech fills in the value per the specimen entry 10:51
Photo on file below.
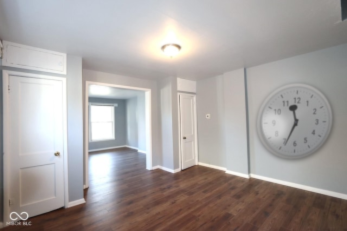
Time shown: 11:34
